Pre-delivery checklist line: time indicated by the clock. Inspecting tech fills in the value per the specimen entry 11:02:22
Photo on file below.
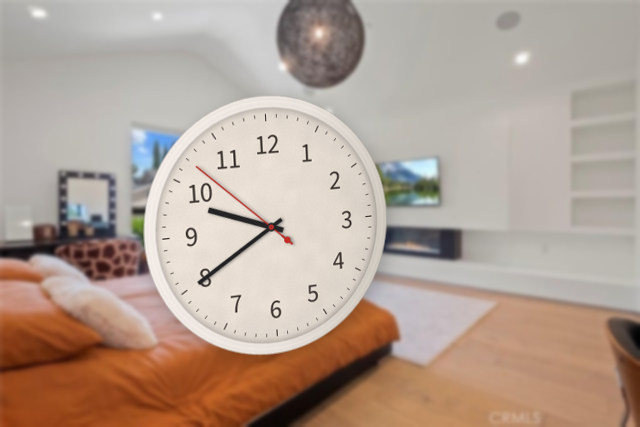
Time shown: 9:39:52
